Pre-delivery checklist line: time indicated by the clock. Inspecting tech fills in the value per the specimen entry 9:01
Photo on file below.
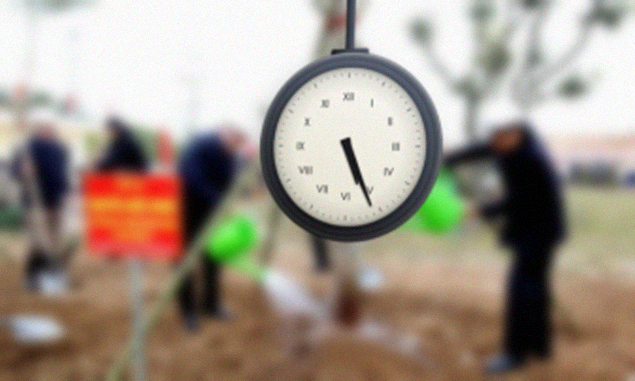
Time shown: 5:26
